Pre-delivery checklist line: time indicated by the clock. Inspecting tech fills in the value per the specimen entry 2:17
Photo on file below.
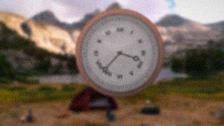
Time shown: 3:37
